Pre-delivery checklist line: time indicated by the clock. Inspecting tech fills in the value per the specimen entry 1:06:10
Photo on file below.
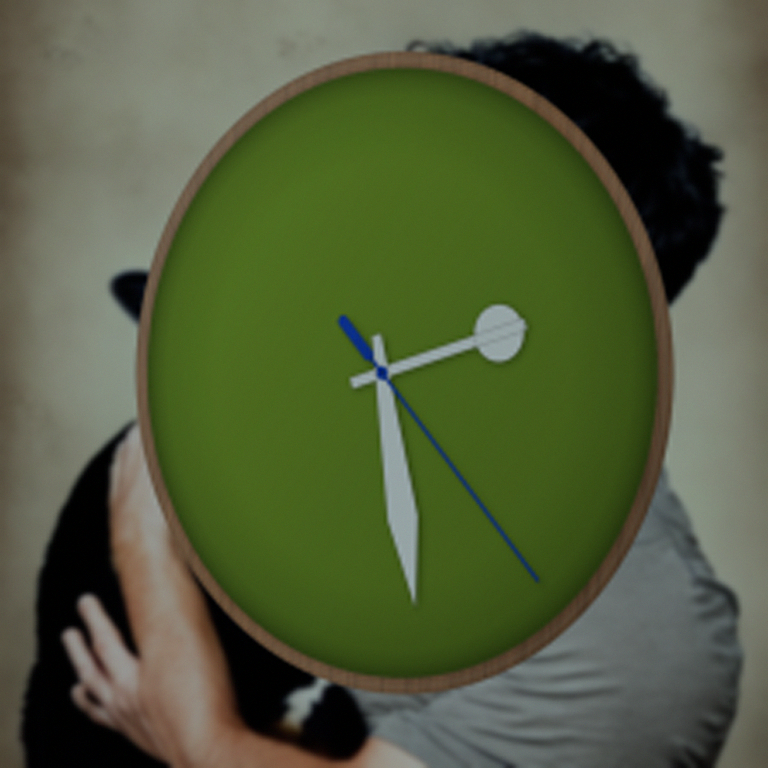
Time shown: 2:28:23
